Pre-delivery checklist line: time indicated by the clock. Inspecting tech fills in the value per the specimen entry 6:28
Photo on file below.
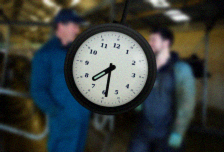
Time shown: 7:29
